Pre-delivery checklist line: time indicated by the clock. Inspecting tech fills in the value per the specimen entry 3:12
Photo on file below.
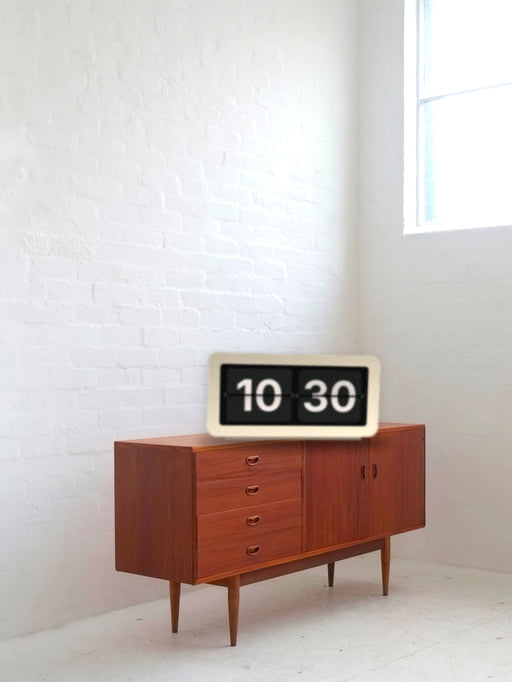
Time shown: 10:30
